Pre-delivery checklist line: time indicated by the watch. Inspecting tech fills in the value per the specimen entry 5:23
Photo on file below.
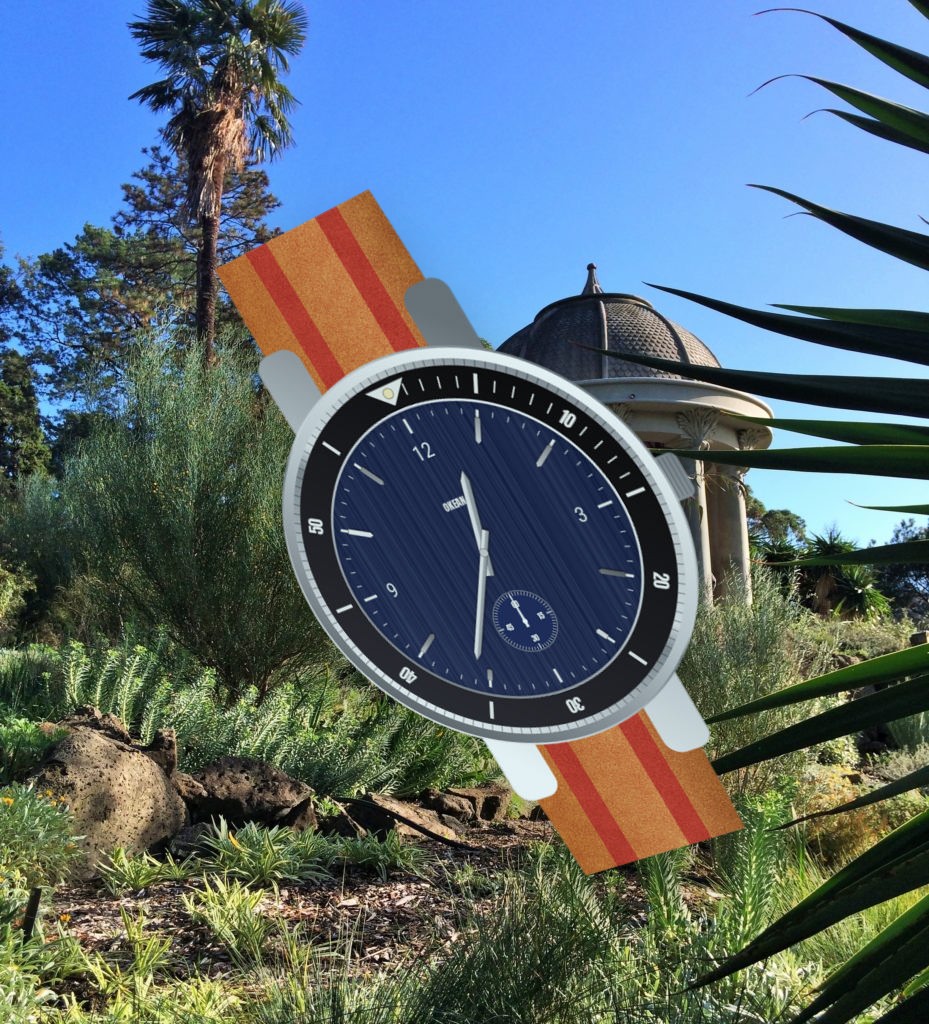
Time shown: 12:36
